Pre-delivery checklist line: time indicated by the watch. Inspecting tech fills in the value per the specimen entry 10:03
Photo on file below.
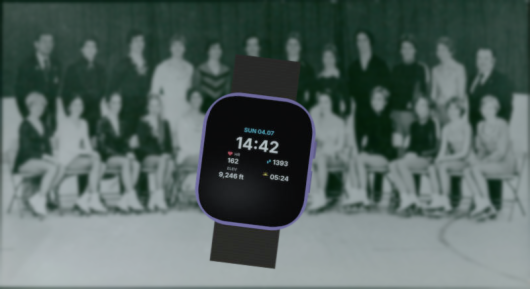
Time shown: 14:42
